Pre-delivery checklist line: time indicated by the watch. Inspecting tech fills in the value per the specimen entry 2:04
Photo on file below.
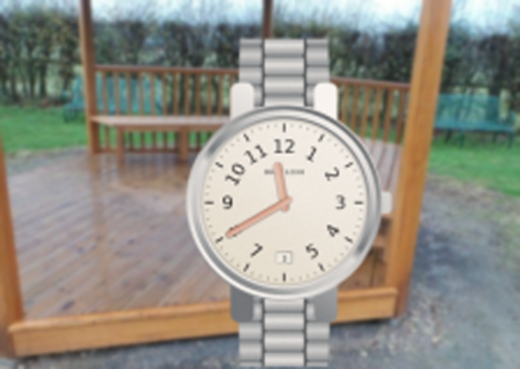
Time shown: 11:40
